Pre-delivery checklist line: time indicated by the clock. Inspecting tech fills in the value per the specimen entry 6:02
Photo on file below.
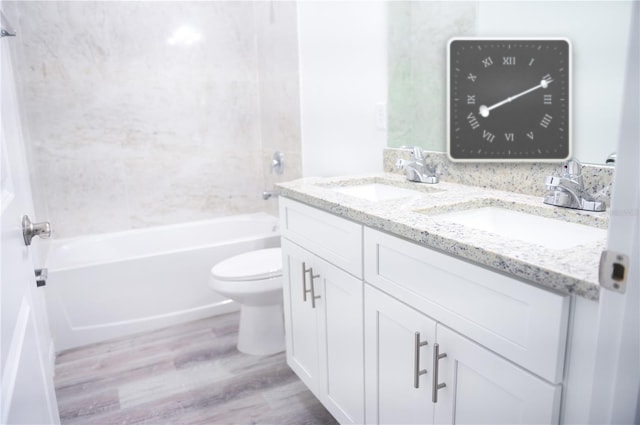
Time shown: 8:11
